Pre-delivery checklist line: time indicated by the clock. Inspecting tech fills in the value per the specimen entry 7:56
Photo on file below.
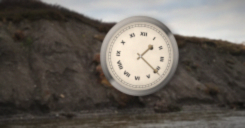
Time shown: 1:21
